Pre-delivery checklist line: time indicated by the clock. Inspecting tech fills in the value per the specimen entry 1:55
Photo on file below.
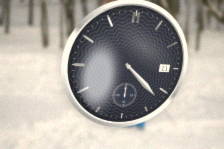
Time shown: 4:22
